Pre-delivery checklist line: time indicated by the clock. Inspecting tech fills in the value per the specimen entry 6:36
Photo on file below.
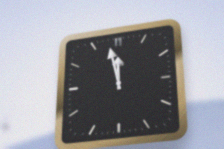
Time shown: 11:58
